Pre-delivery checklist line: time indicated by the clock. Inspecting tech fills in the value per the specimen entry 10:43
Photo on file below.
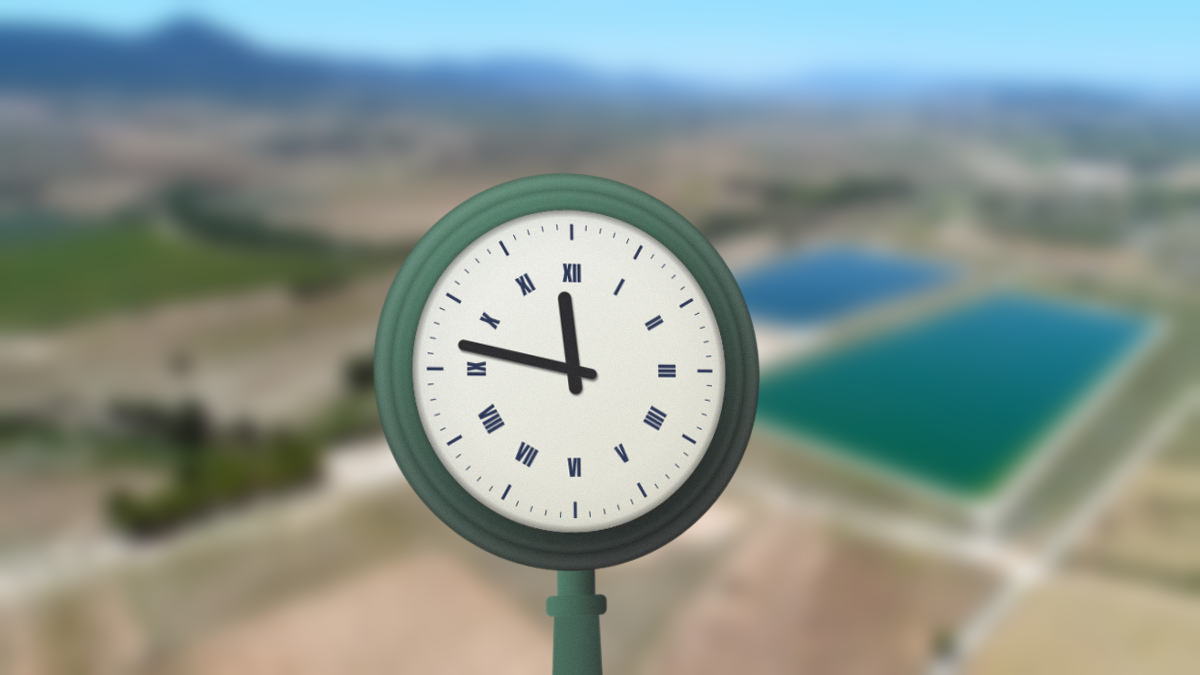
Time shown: 11:47
